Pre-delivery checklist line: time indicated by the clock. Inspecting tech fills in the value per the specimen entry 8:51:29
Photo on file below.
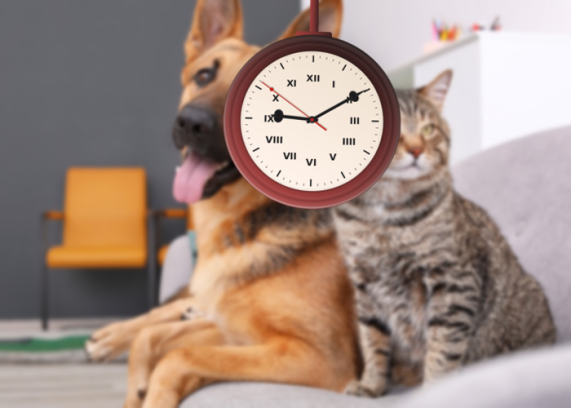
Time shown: 9:09:51
